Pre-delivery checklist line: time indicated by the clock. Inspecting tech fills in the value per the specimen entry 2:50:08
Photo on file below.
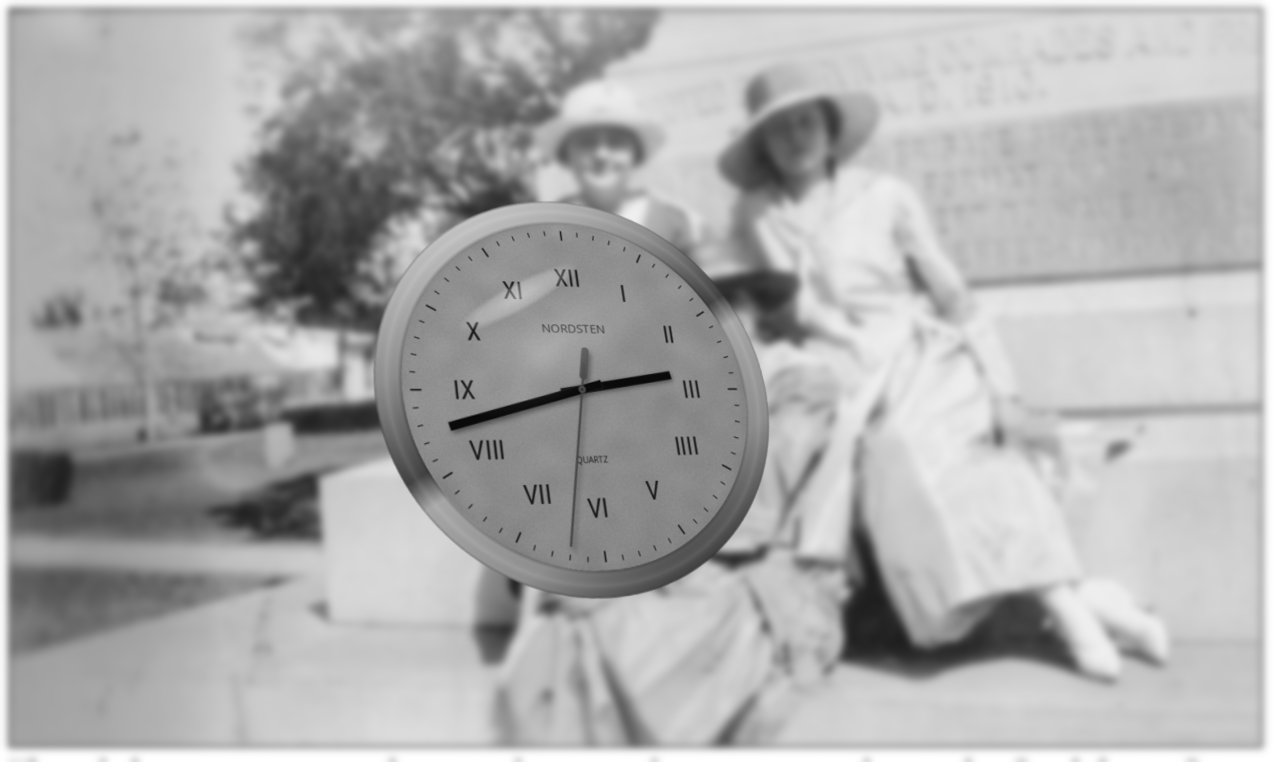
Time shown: 2:42:32
